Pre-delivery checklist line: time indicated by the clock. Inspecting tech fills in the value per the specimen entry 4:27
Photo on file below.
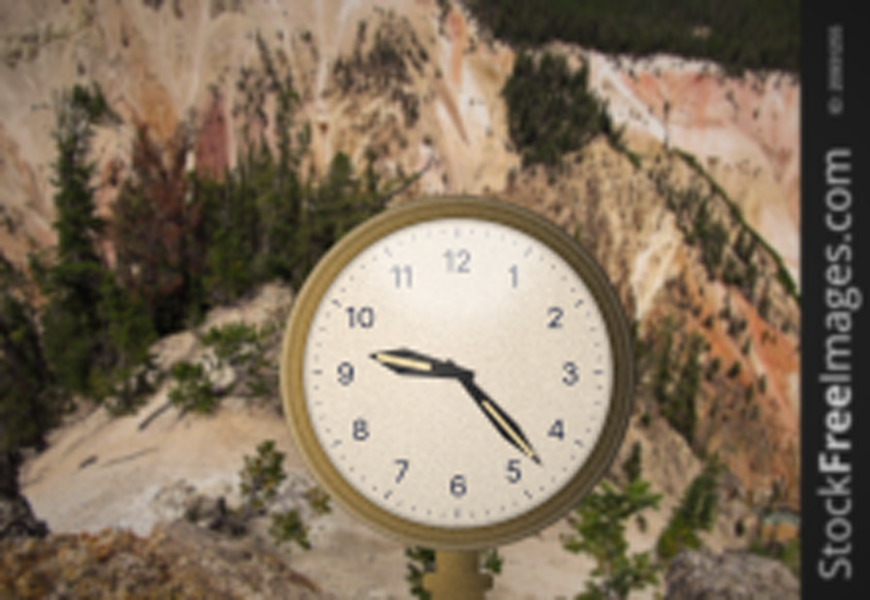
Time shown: 9:23
